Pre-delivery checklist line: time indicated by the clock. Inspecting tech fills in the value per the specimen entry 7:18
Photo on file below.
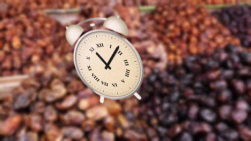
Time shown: 11:08
